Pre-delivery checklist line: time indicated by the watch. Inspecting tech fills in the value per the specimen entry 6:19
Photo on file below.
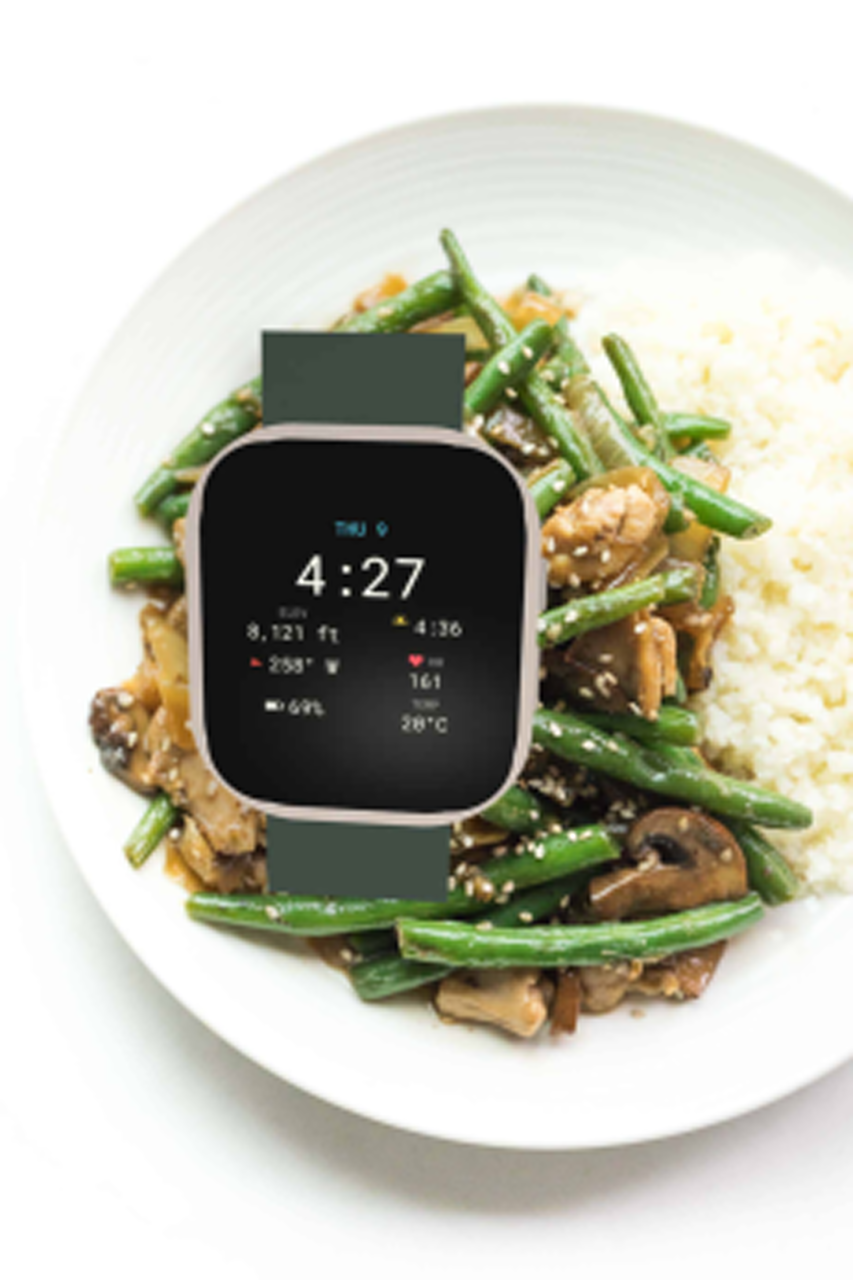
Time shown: 4:27
